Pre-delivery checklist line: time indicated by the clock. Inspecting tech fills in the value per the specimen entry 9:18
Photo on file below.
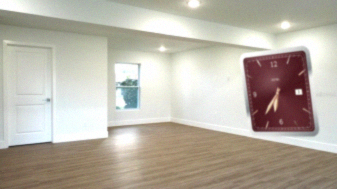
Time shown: 6:37
